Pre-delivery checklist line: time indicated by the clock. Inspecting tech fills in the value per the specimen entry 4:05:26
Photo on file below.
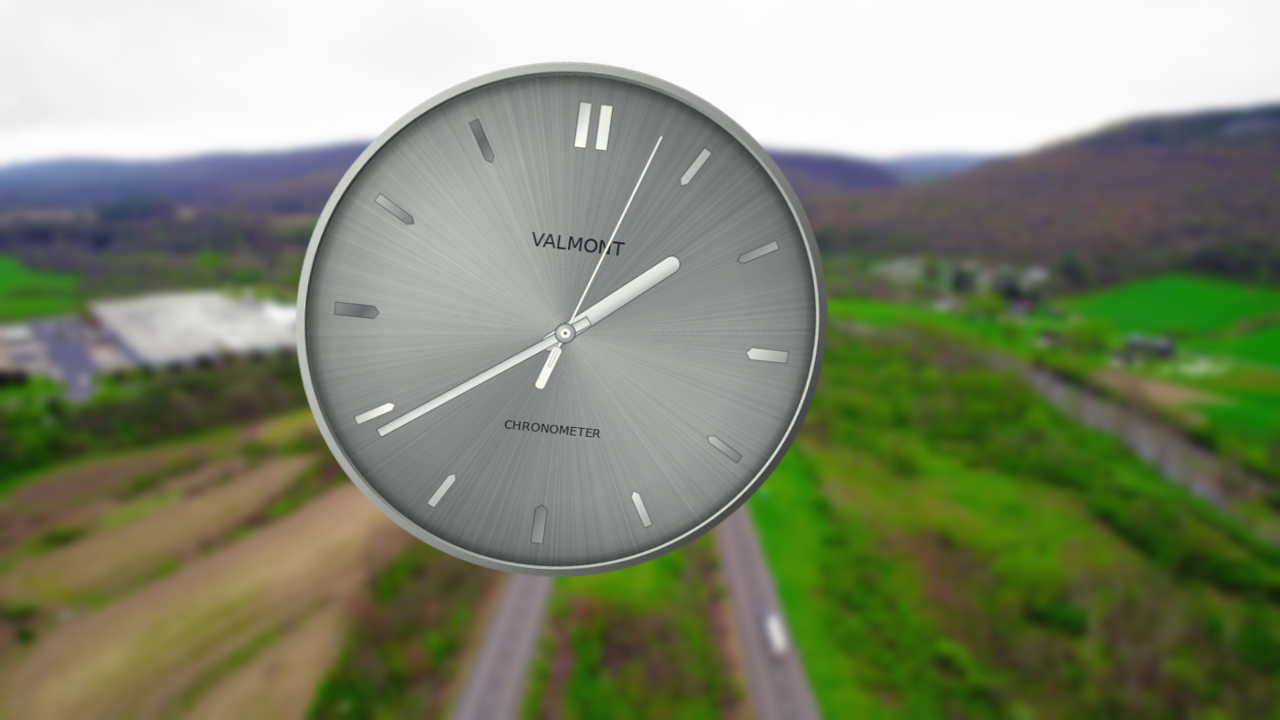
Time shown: 1:39:03
